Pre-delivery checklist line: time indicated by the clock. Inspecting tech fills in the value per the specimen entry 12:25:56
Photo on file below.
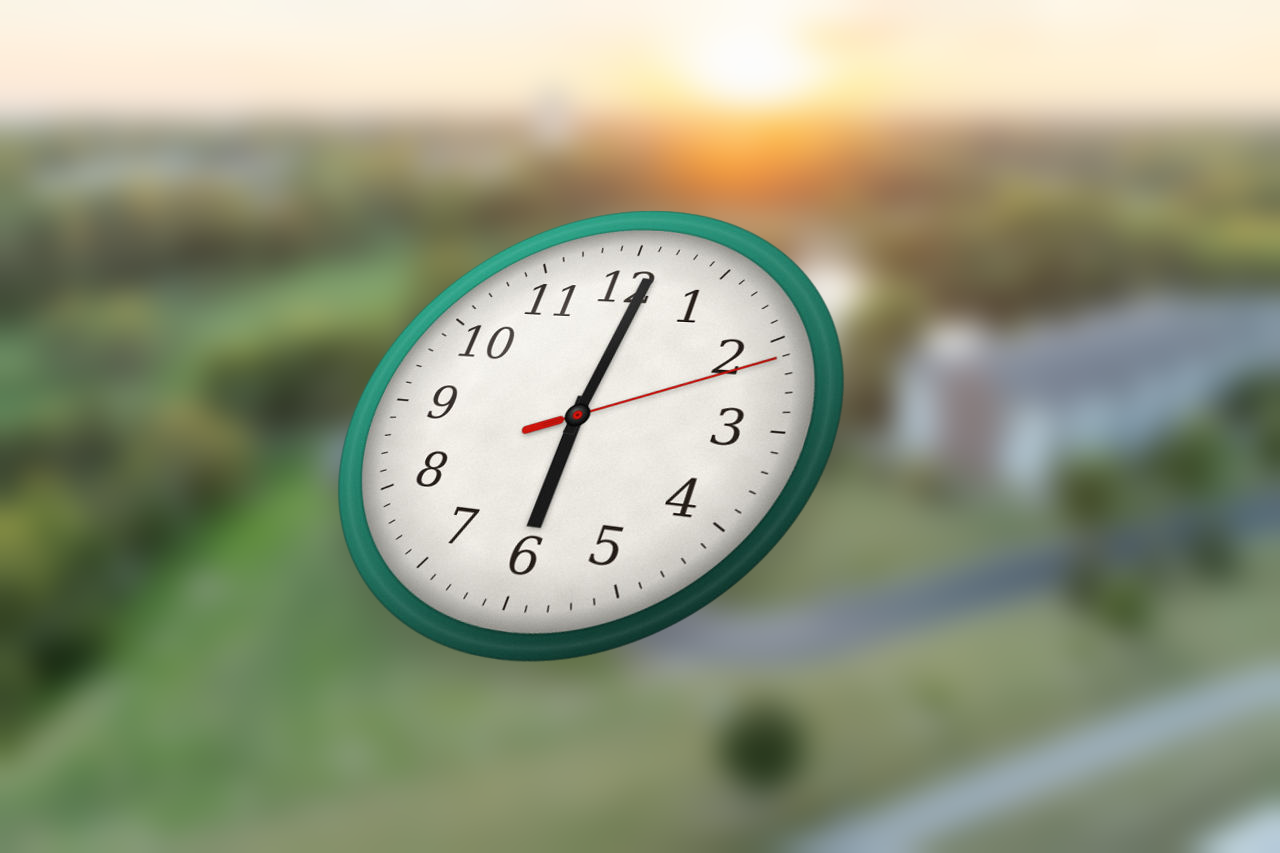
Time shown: 6:01:11
